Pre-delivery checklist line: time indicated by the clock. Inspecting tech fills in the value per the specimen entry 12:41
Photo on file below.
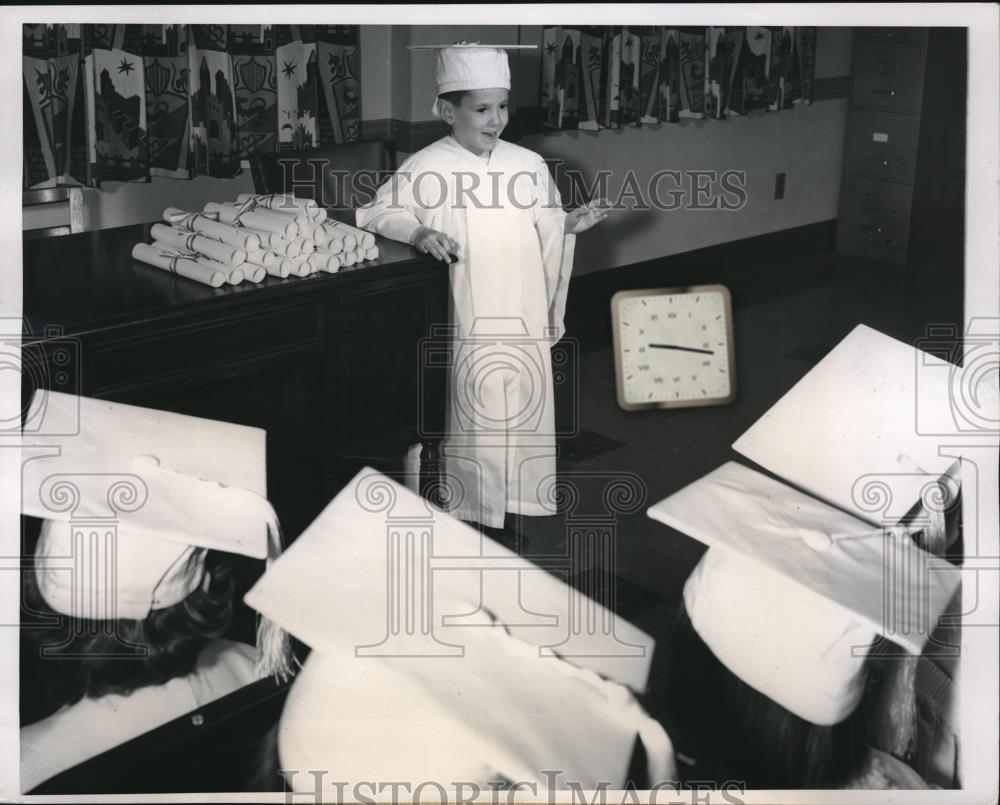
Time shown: 9:17
